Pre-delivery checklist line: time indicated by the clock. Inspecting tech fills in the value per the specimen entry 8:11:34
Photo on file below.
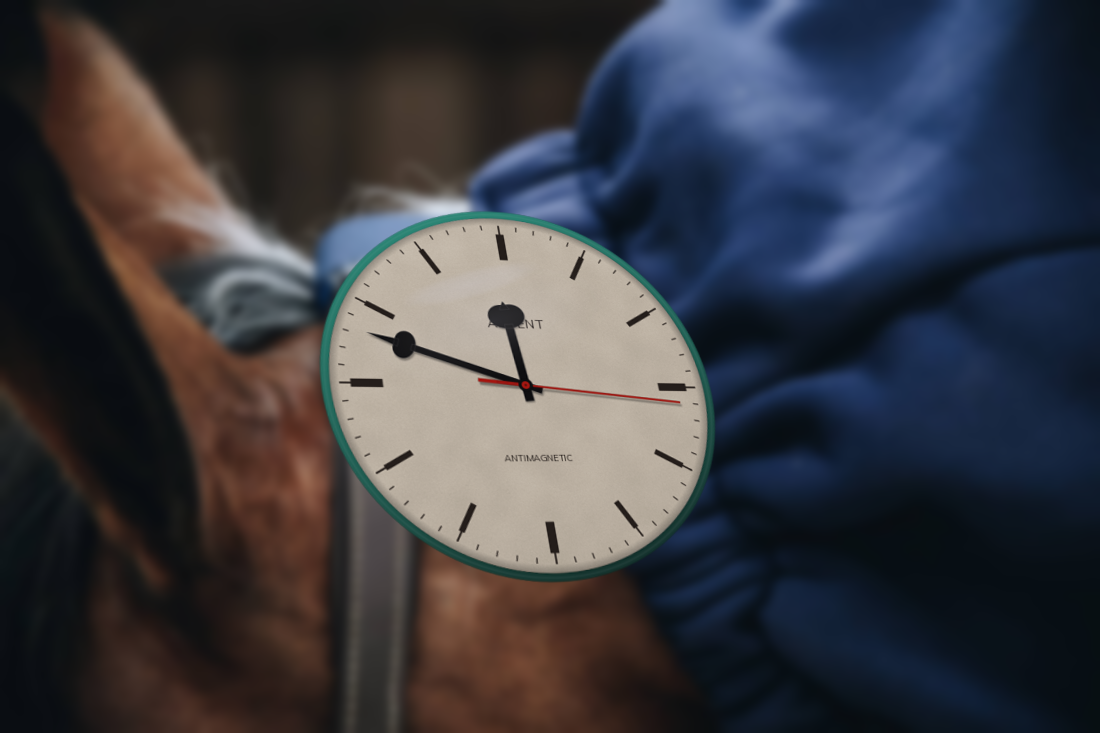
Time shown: 11:48:16
